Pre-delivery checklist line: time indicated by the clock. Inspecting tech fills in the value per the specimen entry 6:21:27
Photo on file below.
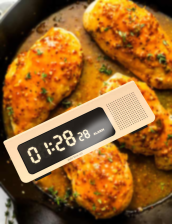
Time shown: 1:28:28
